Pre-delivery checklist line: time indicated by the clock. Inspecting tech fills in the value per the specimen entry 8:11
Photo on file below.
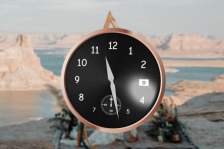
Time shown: 11:28
